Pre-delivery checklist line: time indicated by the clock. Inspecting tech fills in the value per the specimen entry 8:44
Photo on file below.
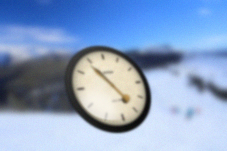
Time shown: 4:54
